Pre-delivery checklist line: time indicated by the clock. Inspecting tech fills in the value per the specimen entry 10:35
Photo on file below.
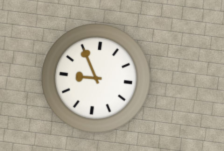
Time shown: 8:55
